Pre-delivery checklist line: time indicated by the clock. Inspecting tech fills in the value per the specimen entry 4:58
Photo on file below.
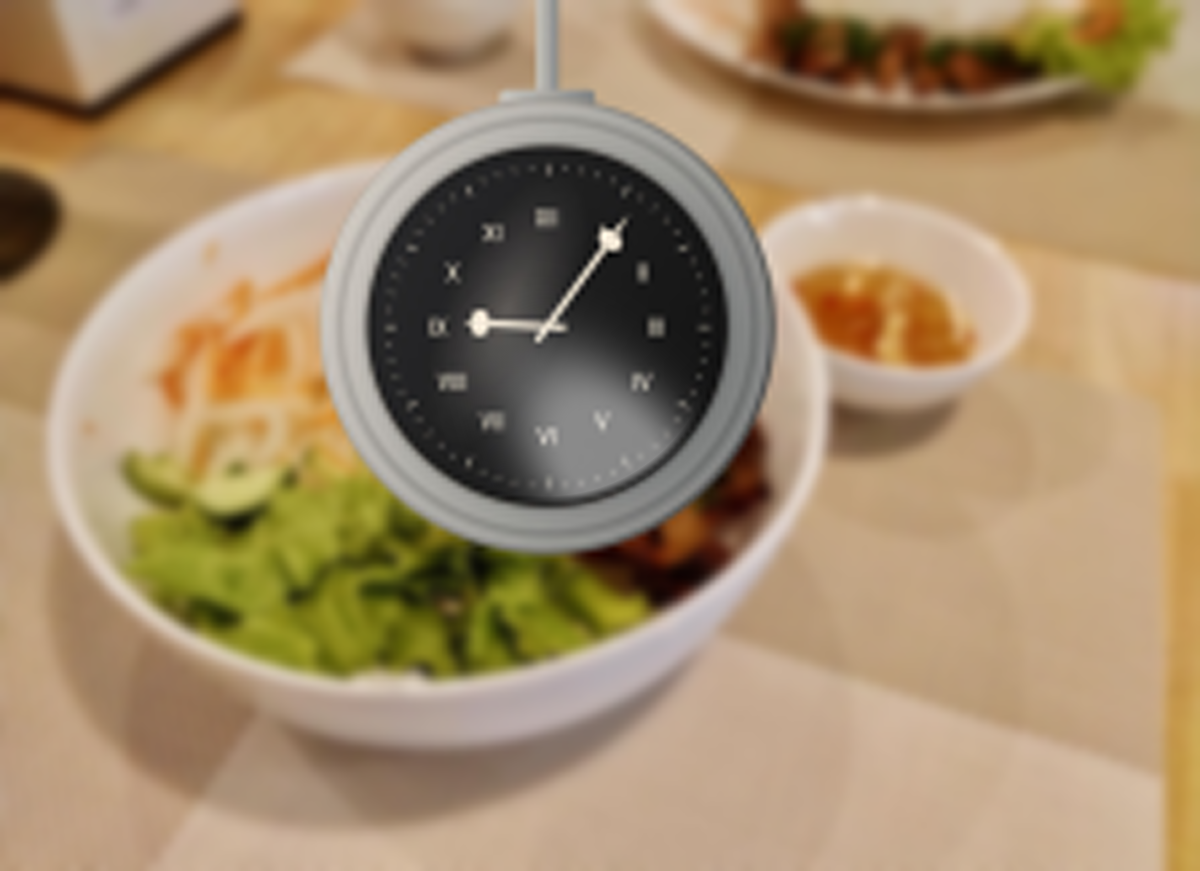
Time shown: 9:06
